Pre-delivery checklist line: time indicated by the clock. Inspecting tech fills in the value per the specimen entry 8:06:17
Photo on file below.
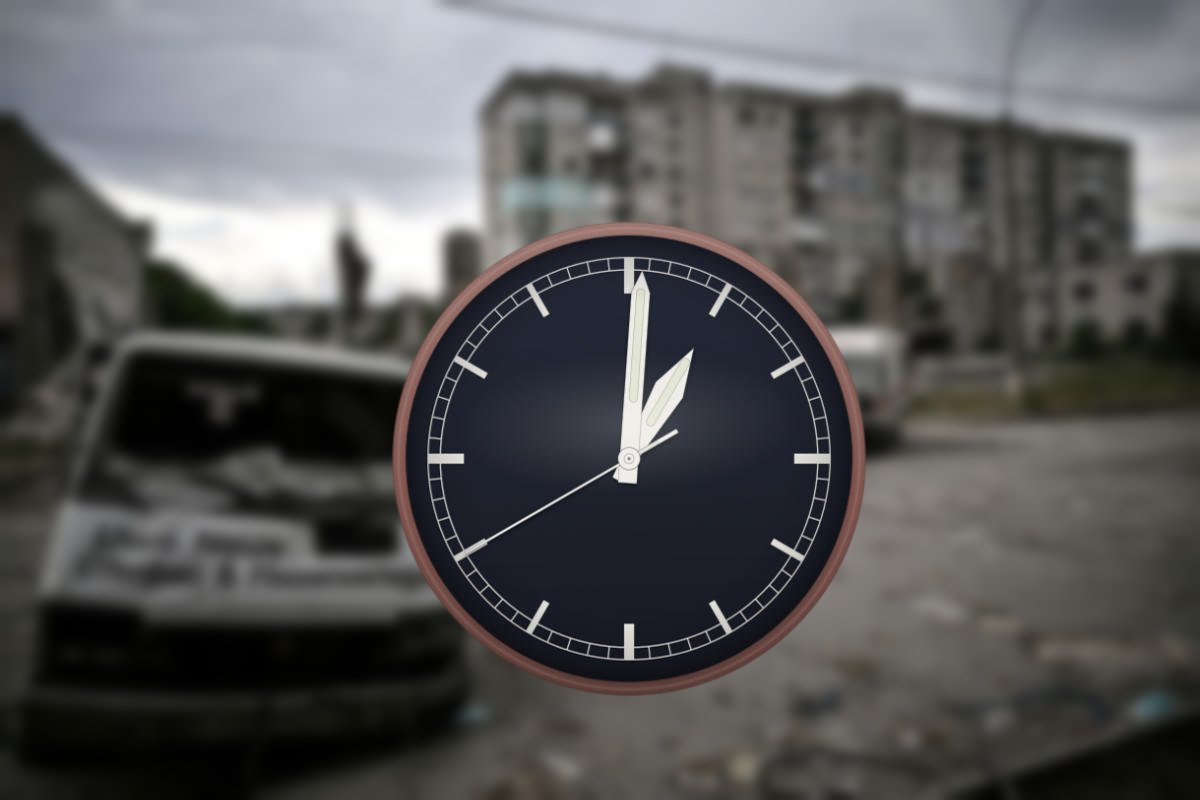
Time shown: 1:00:40
